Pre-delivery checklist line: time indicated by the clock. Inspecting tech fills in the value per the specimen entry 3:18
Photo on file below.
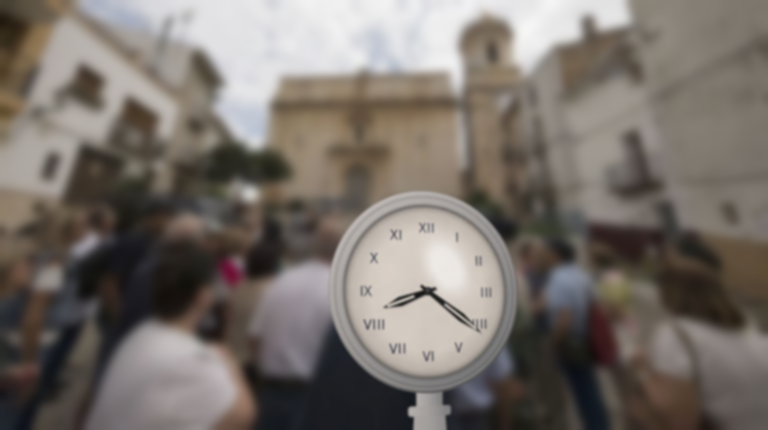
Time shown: 8:21
